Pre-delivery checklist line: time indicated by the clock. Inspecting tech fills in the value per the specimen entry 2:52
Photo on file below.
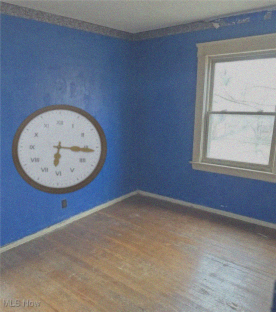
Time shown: 6:16
